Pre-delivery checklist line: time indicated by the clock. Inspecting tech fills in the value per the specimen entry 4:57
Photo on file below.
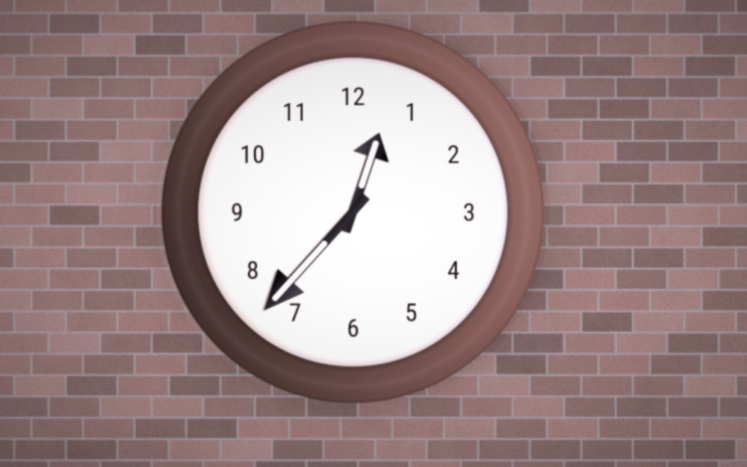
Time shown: 12:37
